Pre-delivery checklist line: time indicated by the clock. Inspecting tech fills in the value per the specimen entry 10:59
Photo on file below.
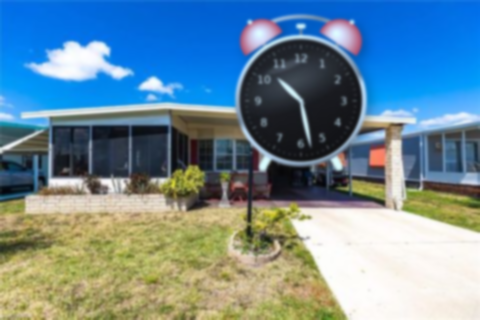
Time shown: 10:28
